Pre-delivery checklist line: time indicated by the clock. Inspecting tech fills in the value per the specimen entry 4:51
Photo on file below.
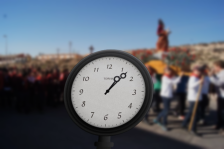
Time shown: 1:07
